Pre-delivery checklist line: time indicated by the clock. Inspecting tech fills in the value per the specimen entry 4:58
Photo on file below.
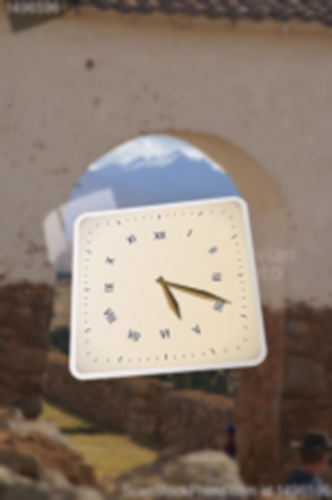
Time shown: 5:19
